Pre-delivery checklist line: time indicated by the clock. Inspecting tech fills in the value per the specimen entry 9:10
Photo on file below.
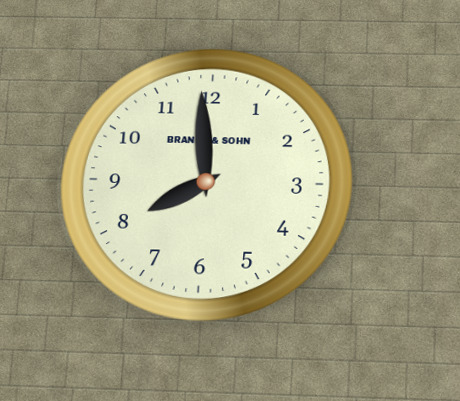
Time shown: 7:59
